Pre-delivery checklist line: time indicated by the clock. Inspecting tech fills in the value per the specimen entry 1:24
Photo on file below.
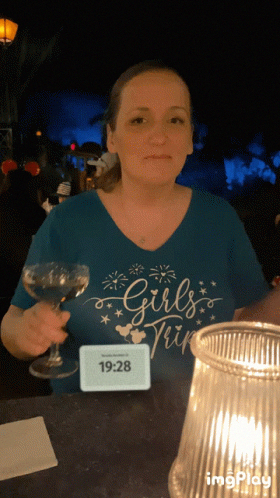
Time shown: 19:28
